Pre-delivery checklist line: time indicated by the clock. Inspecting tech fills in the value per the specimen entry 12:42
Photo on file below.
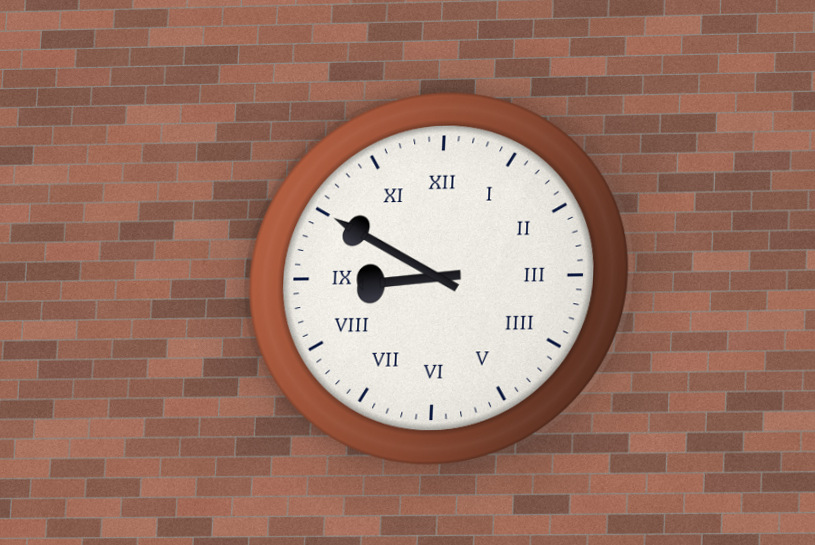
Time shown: 8:50
